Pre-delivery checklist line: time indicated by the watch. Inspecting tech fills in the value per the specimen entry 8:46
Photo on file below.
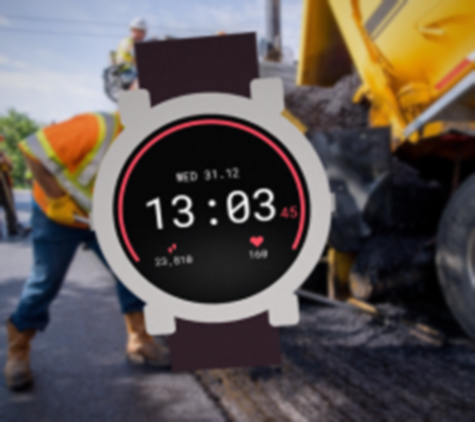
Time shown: 13:03
